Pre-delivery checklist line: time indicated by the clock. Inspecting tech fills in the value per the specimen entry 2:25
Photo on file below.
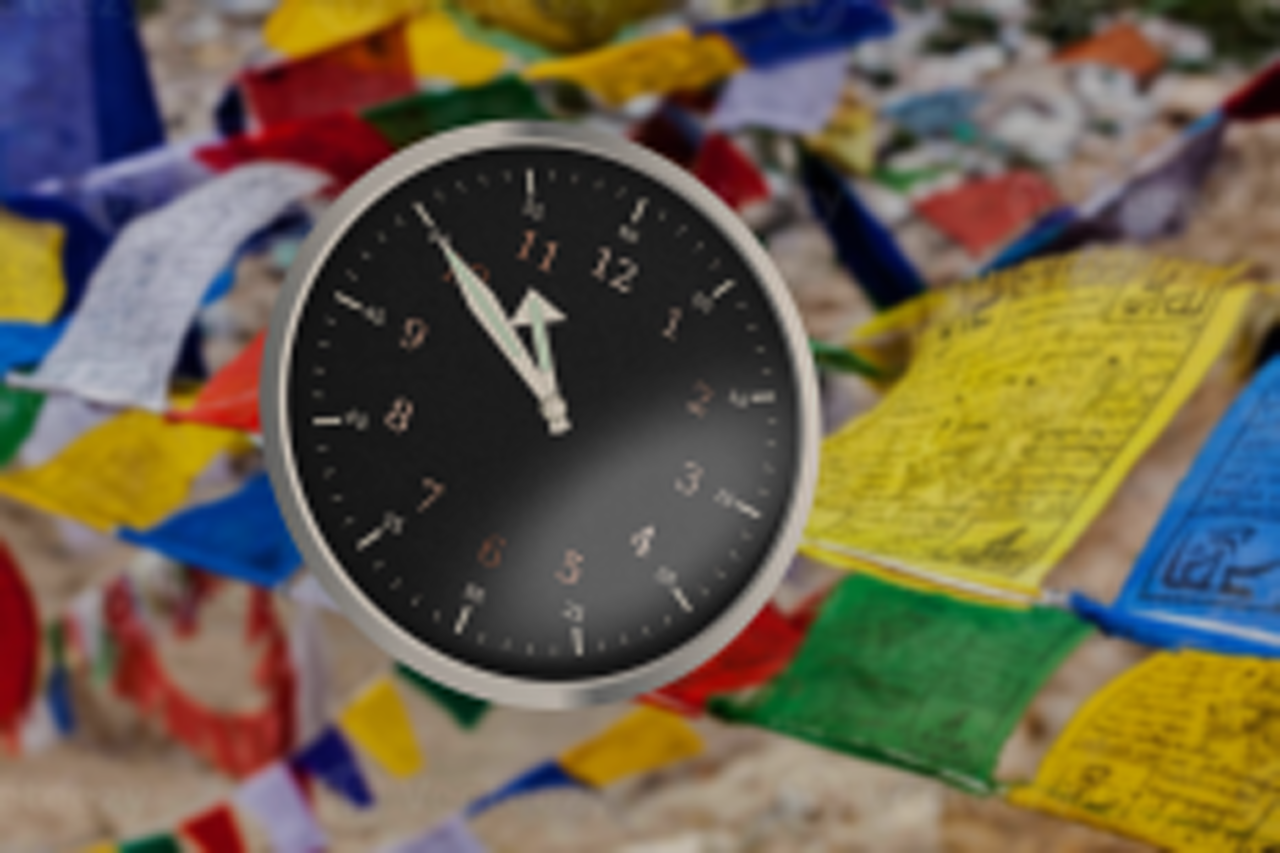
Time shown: 10:50
